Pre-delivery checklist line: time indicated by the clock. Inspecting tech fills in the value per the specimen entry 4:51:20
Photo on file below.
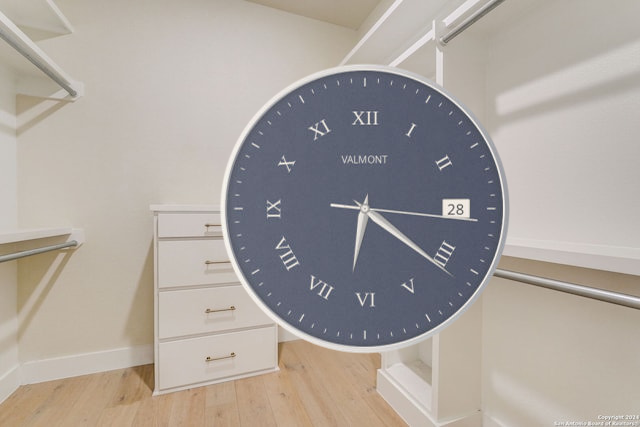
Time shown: 6:21:16
